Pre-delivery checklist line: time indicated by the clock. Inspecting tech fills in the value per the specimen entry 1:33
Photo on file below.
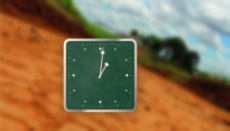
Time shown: 1:01
